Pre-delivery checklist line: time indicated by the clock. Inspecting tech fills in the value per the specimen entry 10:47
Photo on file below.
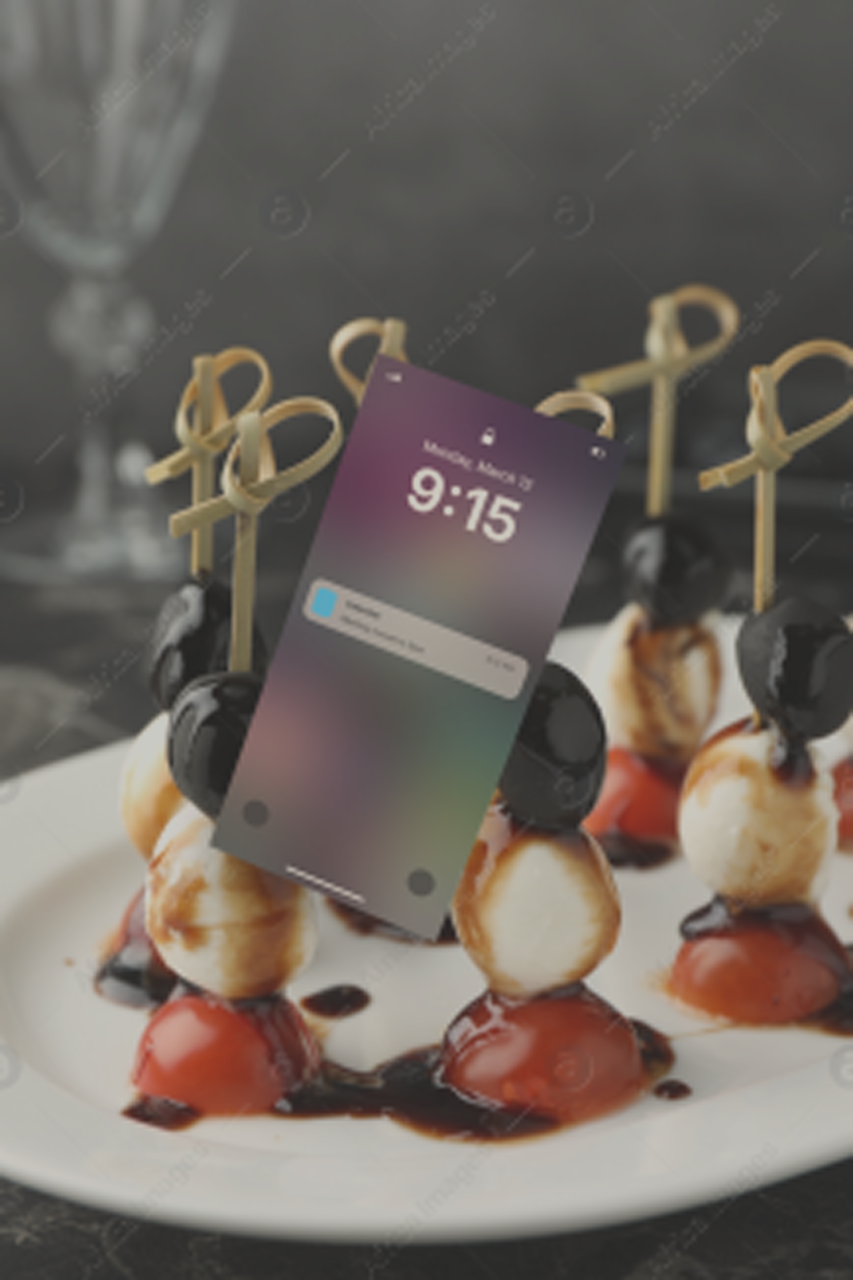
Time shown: 9:15
